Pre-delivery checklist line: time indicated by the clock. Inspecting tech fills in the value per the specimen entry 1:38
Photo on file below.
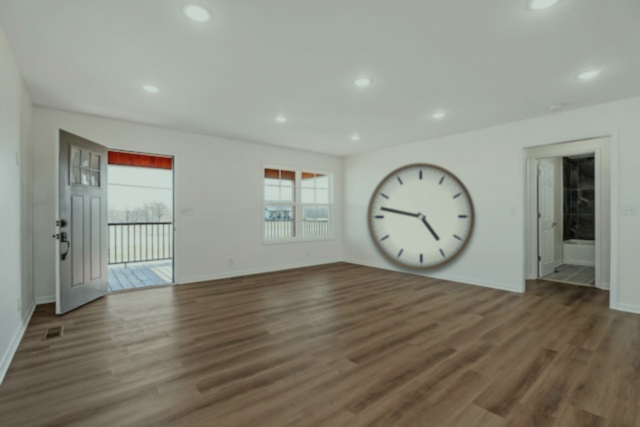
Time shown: 4:47
